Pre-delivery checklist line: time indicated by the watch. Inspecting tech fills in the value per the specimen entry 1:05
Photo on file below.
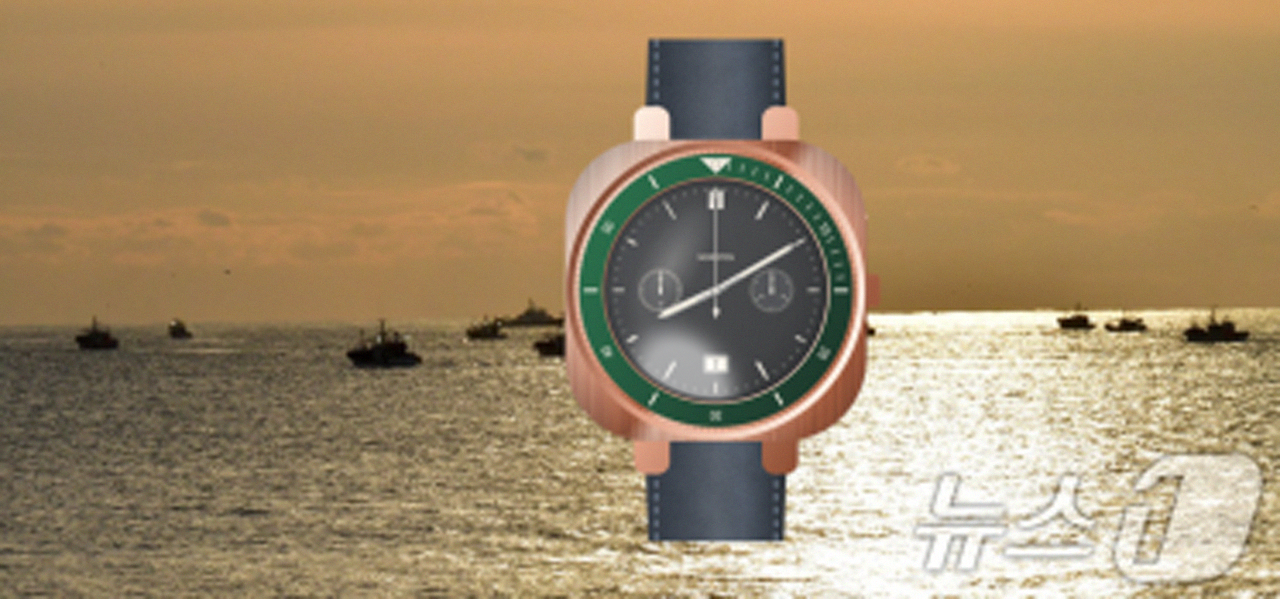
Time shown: 8:10
